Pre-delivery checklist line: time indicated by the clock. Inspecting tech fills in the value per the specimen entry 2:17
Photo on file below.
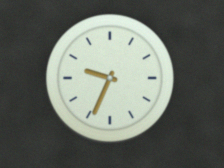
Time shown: 9:34
